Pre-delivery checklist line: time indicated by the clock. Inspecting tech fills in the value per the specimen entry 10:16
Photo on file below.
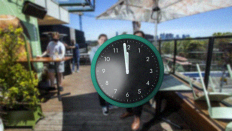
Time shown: 11:59
